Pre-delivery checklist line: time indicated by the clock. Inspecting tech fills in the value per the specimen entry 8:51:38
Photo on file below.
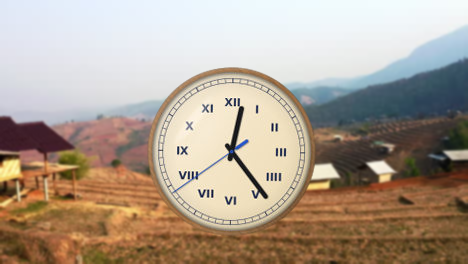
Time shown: 12:23:39
